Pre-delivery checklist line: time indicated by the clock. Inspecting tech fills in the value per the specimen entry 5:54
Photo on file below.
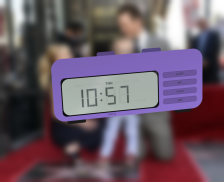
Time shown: 10:57
